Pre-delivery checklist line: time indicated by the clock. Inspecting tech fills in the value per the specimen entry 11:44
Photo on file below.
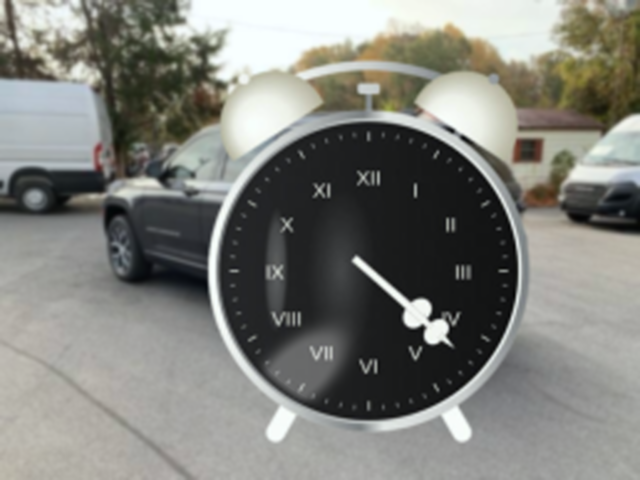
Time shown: 4:22
